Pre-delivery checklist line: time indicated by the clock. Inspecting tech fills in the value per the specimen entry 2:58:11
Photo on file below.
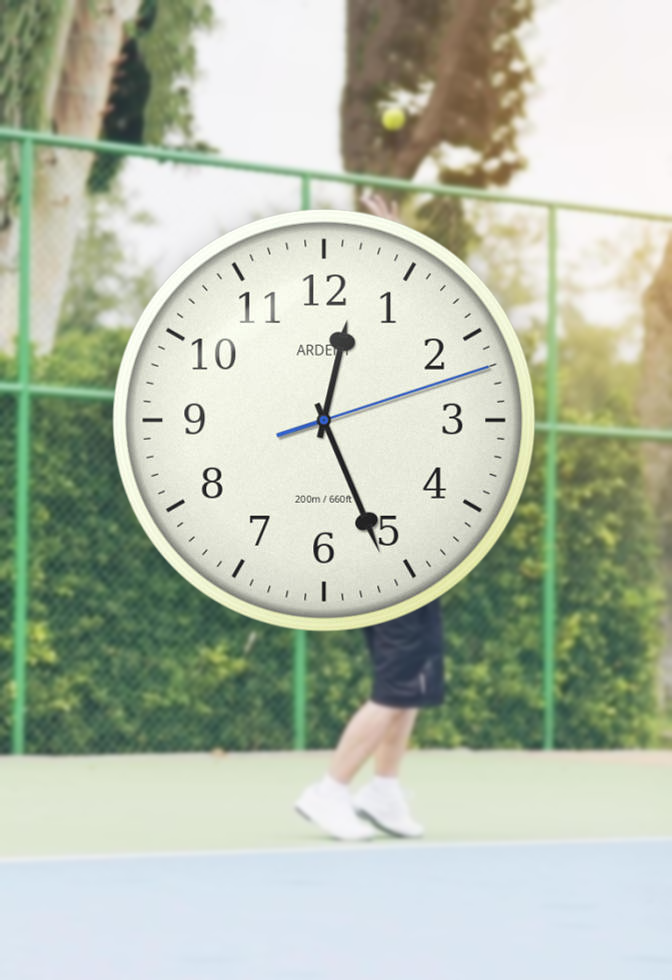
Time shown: 12:26:12
